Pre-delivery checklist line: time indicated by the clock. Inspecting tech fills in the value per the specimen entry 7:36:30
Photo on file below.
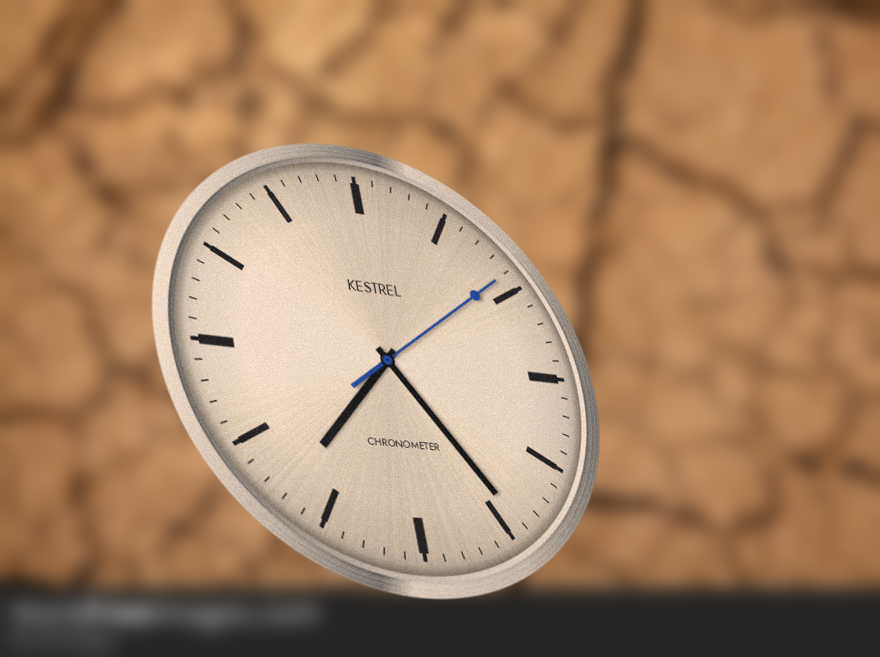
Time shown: 7:24:09
